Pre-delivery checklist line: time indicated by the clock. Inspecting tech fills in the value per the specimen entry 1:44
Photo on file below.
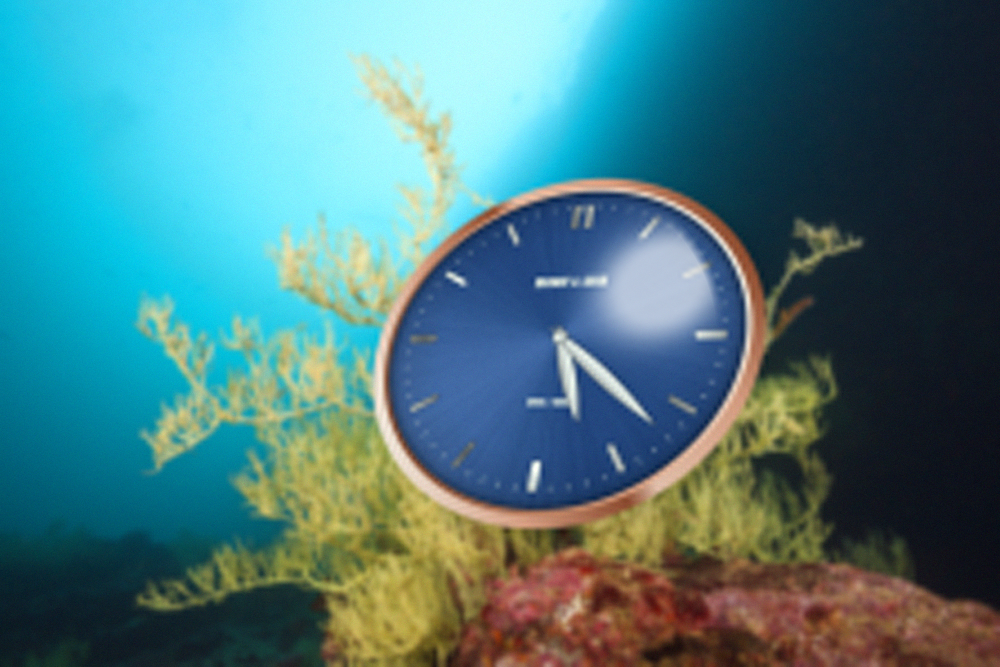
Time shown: 5:22
